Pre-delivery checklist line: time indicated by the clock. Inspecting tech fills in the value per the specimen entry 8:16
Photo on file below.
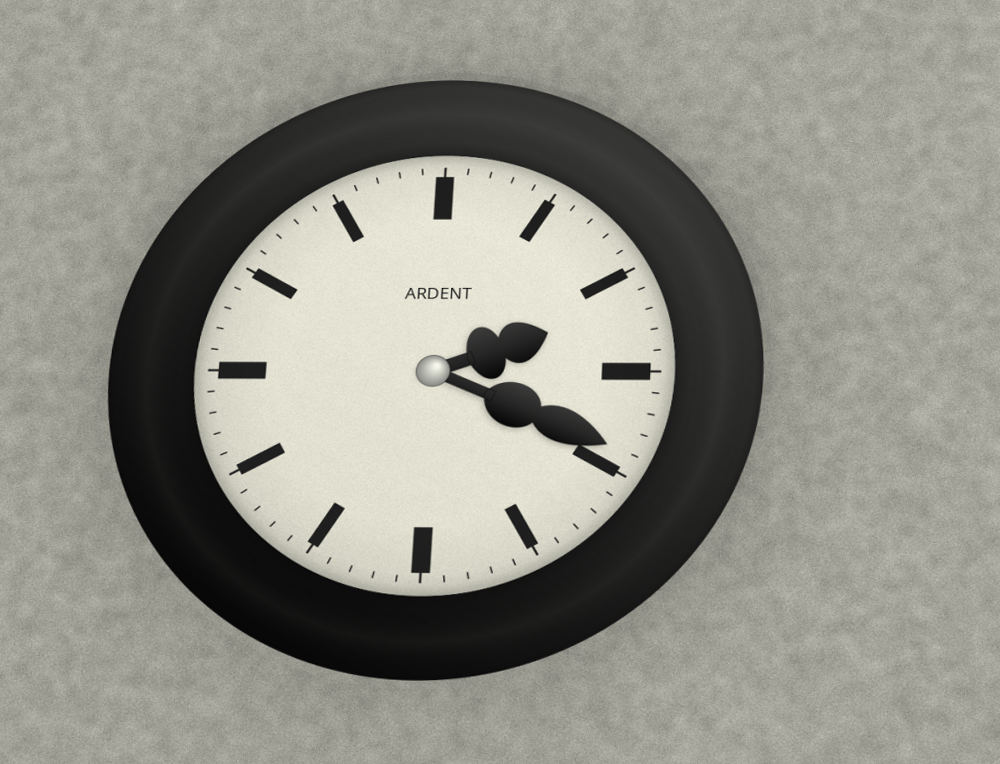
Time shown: 2:19
